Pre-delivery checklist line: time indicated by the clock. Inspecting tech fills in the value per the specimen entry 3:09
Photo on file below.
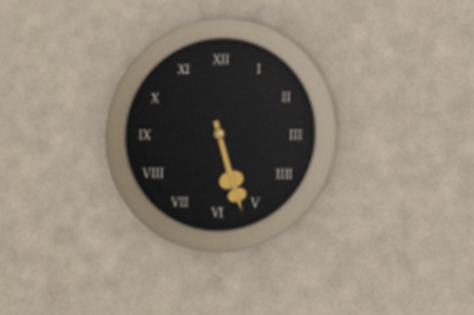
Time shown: 5:27
